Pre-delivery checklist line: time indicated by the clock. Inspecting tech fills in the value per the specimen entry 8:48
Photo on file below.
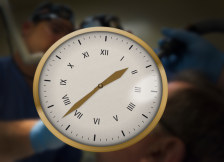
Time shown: 1:37
